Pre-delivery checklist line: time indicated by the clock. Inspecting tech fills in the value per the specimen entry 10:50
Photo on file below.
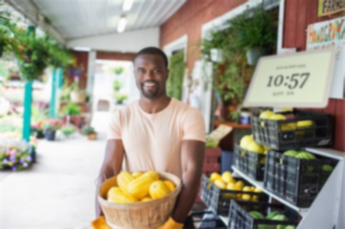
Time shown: 10:57
